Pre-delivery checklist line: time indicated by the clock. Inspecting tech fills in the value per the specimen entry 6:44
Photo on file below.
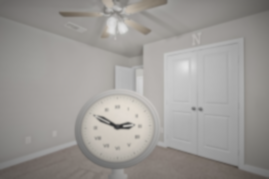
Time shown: 2:50
